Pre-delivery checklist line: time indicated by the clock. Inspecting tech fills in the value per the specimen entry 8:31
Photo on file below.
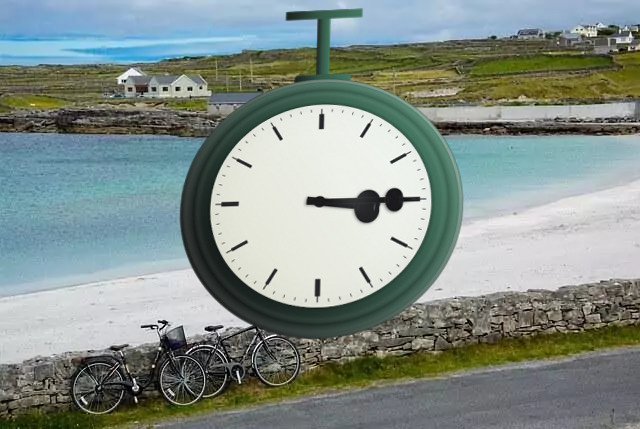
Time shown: 3:15
